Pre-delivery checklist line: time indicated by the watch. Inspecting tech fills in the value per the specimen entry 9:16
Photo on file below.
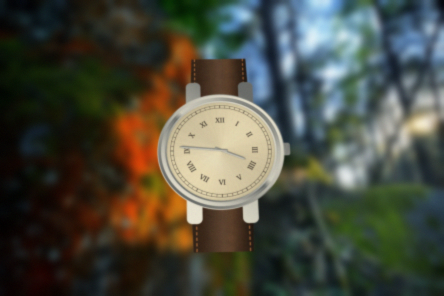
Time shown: 3:46
